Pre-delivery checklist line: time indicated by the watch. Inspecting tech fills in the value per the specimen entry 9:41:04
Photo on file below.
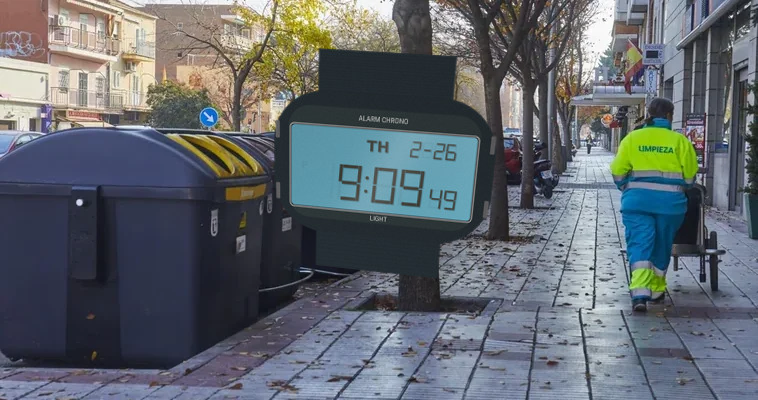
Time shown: 9:09:49
